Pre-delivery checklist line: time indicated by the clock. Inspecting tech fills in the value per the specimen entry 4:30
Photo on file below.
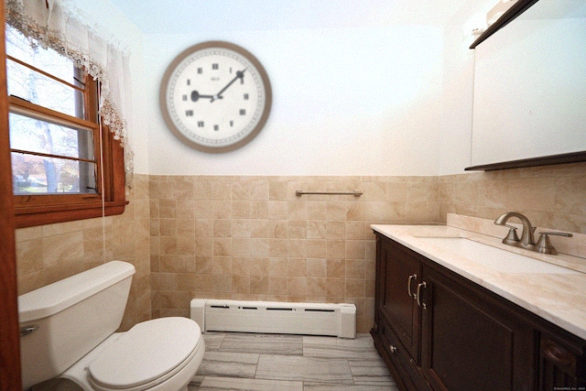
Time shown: 9:08
